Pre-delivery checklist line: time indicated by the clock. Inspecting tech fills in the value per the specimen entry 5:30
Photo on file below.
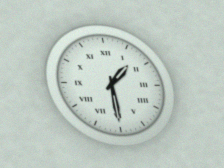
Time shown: 1:30
